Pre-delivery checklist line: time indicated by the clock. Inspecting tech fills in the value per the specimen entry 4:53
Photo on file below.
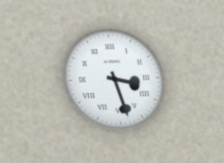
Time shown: 3:28
